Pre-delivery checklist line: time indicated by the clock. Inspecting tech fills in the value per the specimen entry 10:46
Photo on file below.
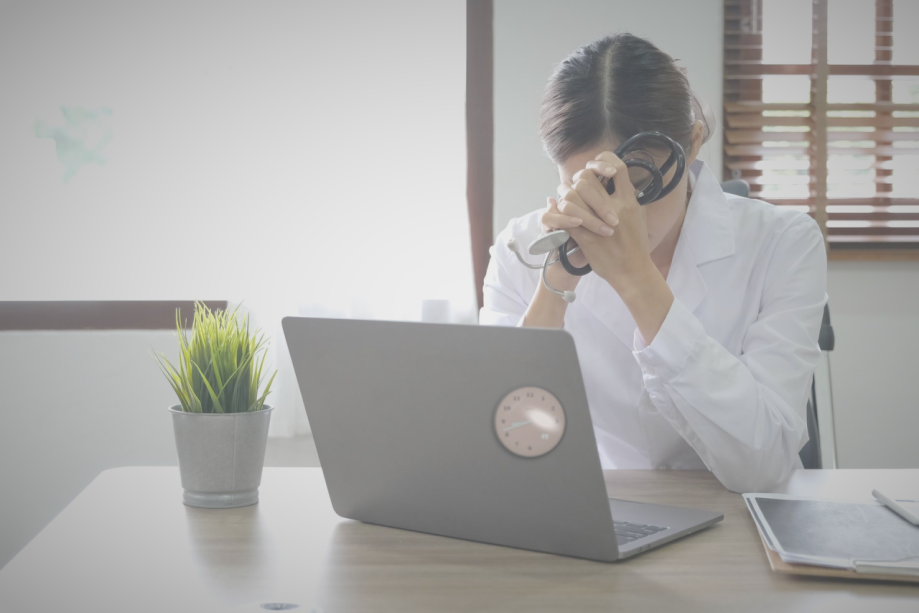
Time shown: 8:42
